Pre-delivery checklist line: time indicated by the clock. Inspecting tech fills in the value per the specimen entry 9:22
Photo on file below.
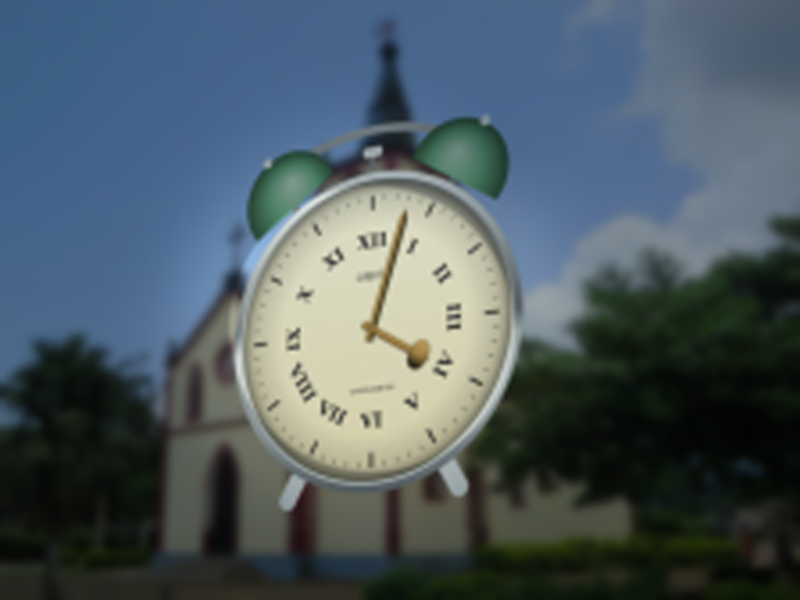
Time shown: 4:03
